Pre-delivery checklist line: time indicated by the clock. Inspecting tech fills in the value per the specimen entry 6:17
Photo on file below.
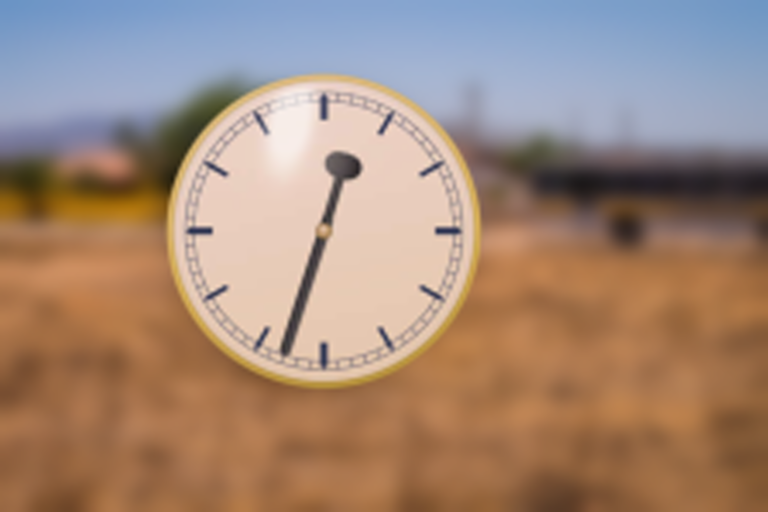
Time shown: 12:33
